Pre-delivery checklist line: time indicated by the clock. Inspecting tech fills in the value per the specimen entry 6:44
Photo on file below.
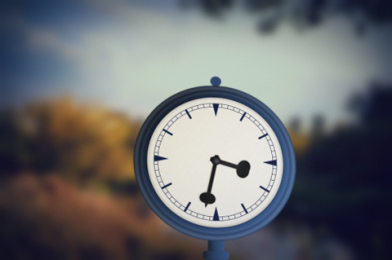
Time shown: 3:32
